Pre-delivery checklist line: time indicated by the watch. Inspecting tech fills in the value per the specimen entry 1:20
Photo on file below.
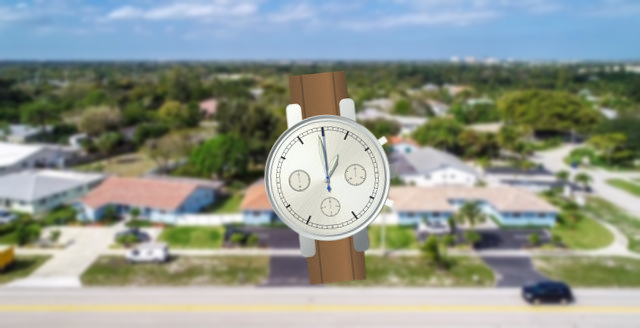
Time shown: 12:59
